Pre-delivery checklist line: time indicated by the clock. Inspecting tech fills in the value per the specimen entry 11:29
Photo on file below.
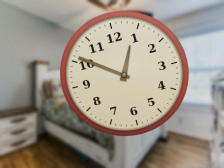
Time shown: 12:51
